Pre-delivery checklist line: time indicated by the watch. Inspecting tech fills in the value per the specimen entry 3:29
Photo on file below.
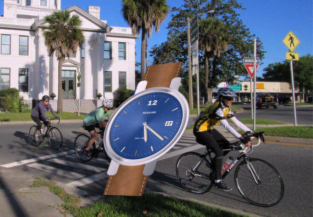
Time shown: 5:21
